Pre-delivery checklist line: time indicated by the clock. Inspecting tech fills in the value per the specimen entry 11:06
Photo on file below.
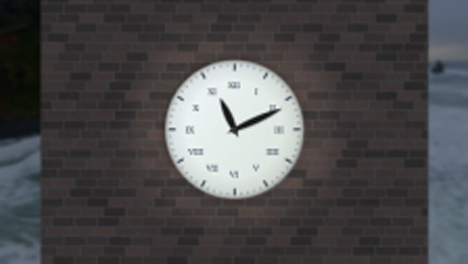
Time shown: 11:11
